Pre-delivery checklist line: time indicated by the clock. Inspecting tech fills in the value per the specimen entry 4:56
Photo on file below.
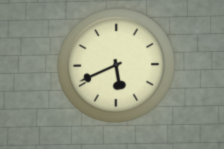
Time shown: 5:41
